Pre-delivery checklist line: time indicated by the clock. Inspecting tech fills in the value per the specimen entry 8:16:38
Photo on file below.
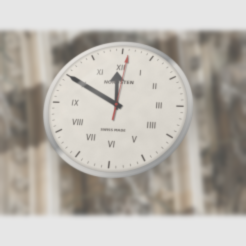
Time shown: 11:50:01
